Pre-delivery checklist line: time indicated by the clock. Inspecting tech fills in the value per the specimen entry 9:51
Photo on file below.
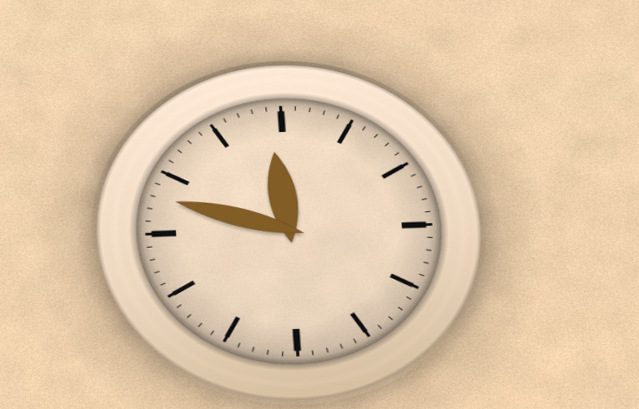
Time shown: 11:48
